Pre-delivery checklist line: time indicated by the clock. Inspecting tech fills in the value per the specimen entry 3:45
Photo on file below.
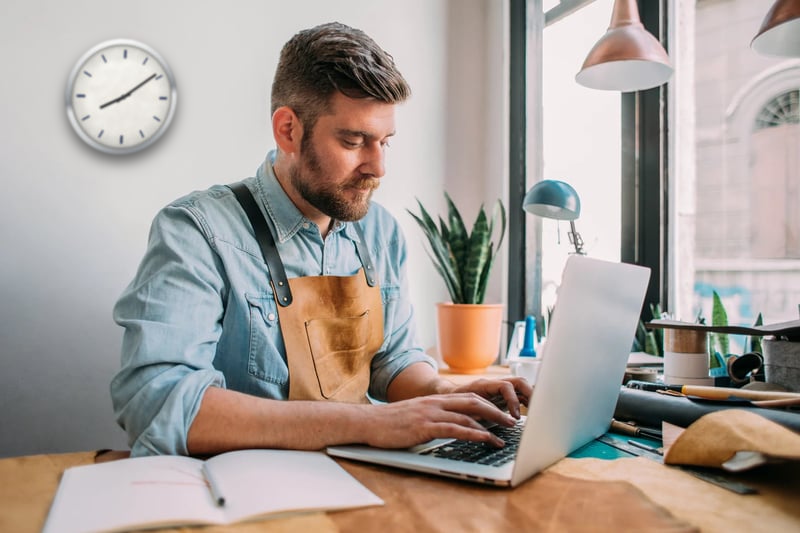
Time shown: 8:09
